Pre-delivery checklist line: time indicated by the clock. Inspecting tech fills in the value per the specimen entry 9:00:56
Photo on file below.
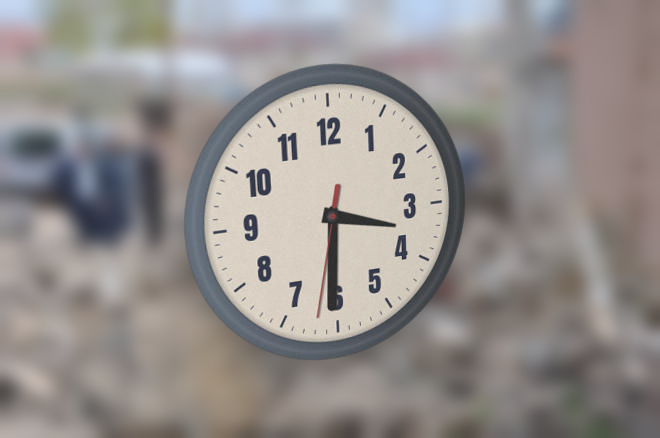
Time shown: 3:30:32
